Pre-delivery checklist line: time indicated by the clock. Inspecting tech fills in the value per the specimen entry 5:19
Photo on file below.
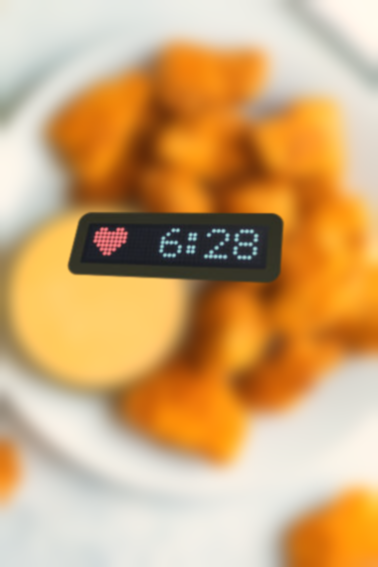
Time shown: 6:28
